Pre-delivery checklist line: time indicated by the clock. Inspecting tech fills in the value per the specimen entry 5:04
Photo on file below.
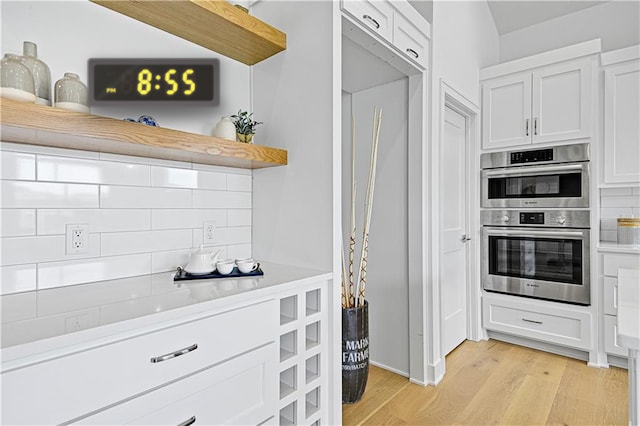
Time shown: 8:55
